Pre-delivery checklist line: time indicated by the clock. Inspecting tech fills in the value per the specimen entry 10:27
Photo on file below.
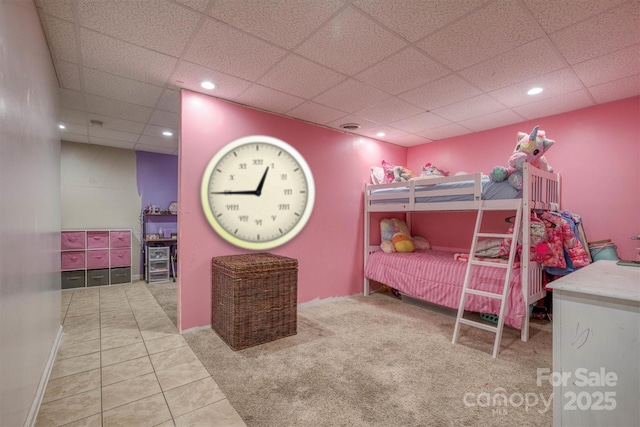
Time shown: 12:45
